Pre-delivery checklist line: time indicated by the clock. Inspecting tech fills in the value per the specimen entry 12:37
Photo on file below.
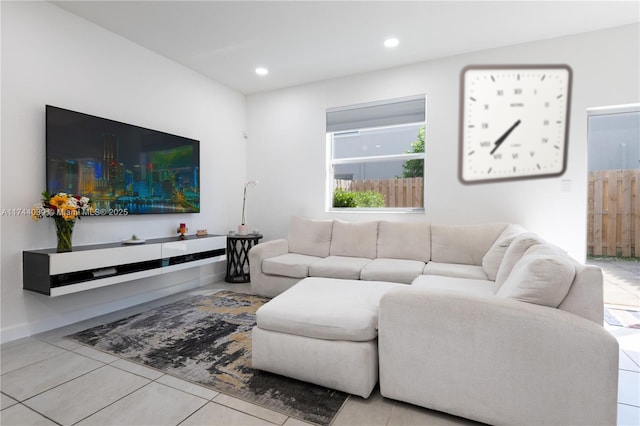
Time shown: 7:37
